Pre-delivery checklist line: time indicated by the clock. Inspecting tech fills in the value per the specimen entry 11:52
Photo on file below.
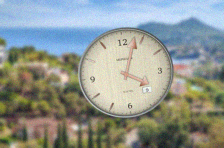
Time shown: 4:03
